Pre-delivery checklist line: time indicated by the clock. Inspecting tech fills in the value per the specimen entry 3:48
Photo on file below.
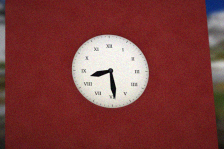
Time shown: 8:29
